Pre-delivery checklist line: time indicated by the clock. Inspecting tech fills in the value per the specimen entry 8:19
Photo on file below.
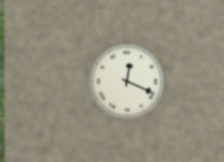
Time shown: 12:19
